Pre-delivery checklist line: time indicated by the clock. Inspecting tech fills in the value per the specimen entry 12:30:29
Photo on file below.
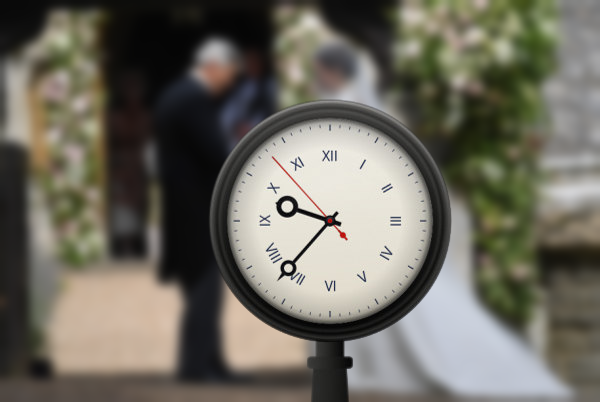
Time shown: 9:36:53
